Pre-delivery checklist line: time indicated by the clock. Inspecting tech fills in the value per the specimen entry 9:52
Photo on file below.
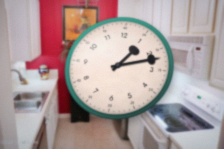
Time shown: 1:12
